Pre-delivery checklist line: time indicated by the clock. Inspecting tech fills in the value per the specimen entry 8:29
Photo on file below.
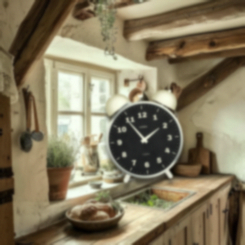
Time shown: 1:54
